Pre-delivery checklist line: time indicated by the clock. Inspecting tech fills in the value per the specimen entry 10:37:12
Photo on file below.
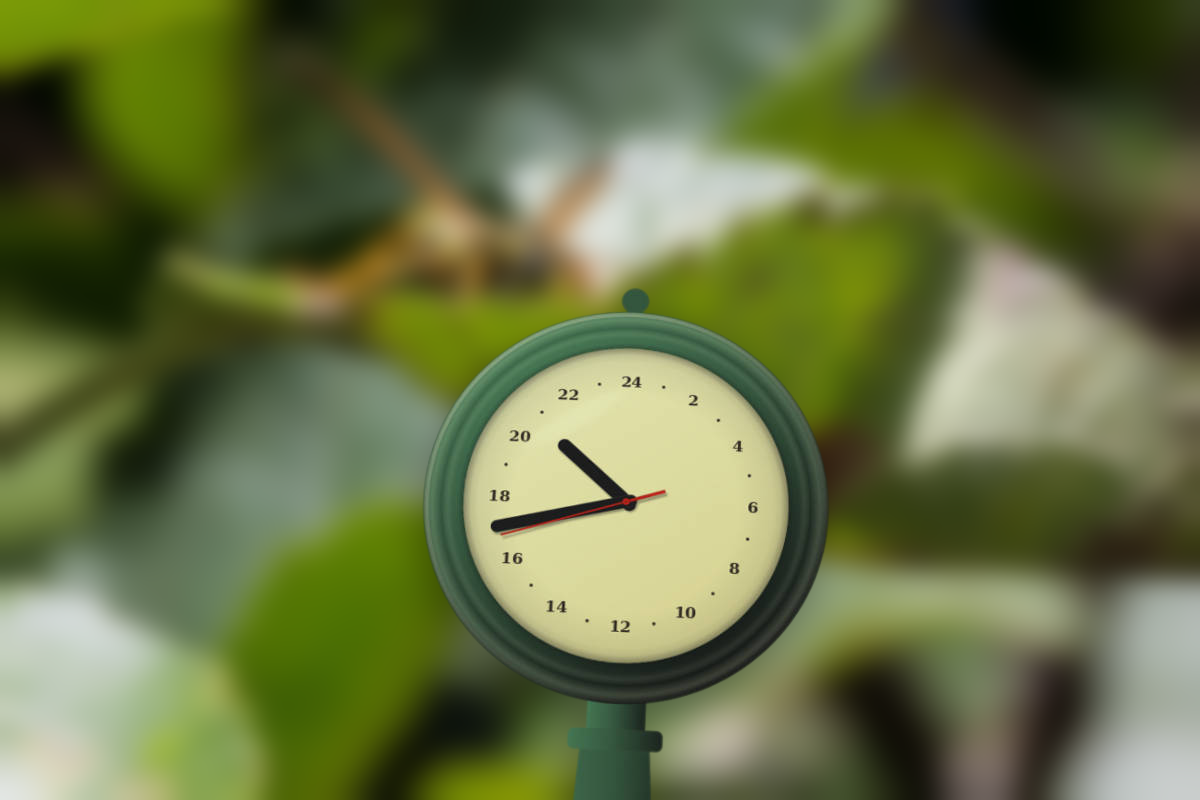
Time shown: 20:42:42
